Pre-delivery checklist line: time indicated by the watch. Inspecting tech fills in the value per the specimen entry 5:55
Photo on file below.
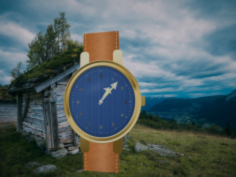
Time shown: 1:07
